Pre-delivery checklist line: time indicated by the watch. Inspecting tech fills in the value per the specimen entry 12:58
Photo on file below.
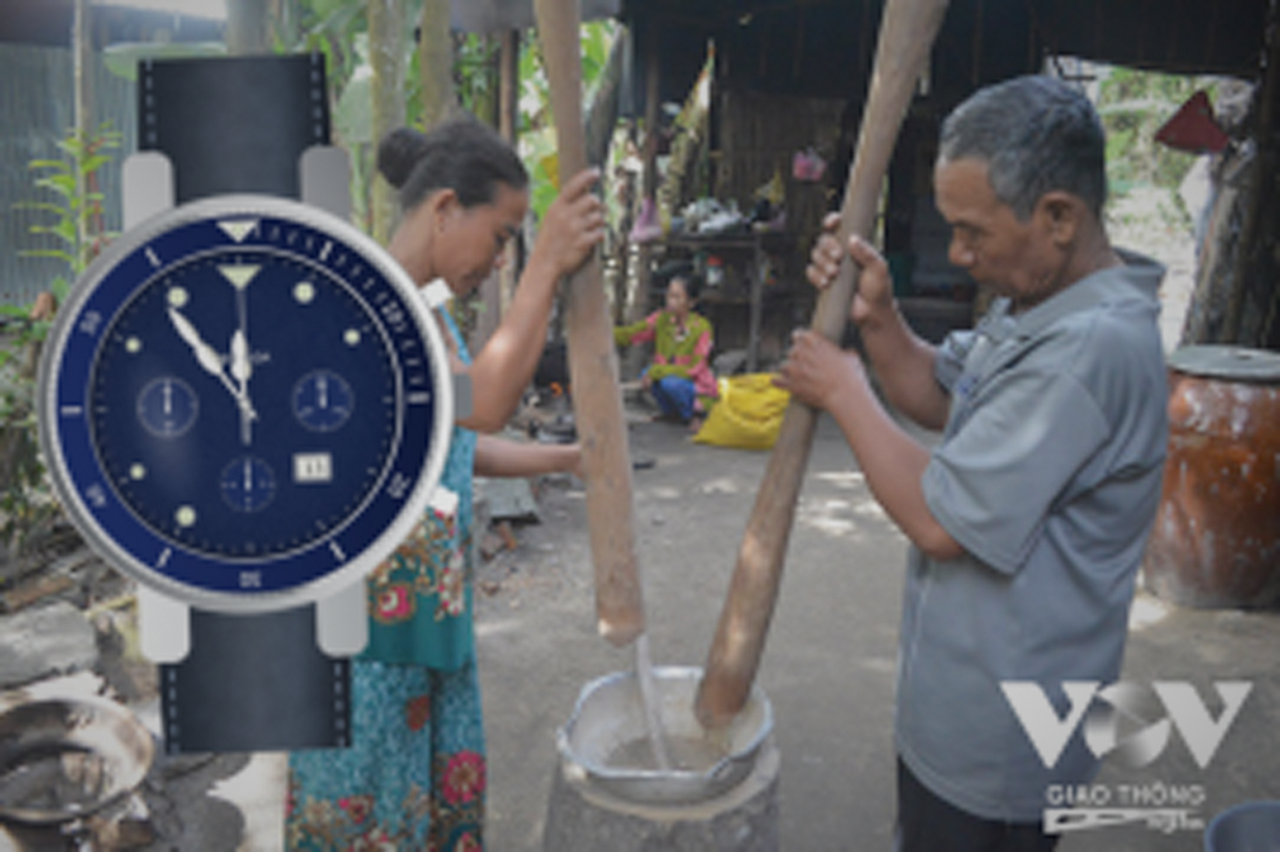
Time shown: 11:54
